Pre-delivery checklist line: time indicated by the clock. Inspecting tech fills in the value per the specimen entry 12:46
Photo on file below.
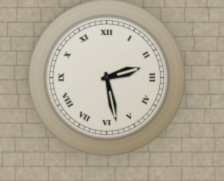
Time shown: 2:28
